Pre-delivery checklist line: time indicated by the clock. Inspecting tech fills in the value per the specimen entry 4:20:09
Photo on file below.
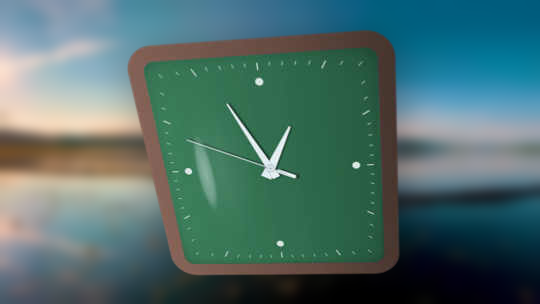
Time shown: 12:55:49
